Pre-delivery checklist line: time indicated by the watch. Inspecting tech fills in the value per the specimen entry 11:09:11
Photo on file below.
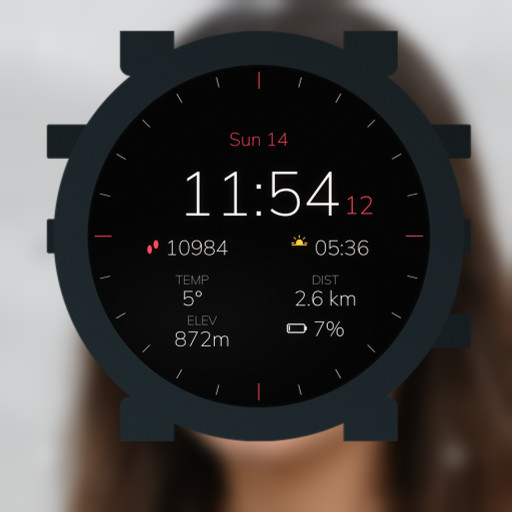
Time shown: 11:54:12
